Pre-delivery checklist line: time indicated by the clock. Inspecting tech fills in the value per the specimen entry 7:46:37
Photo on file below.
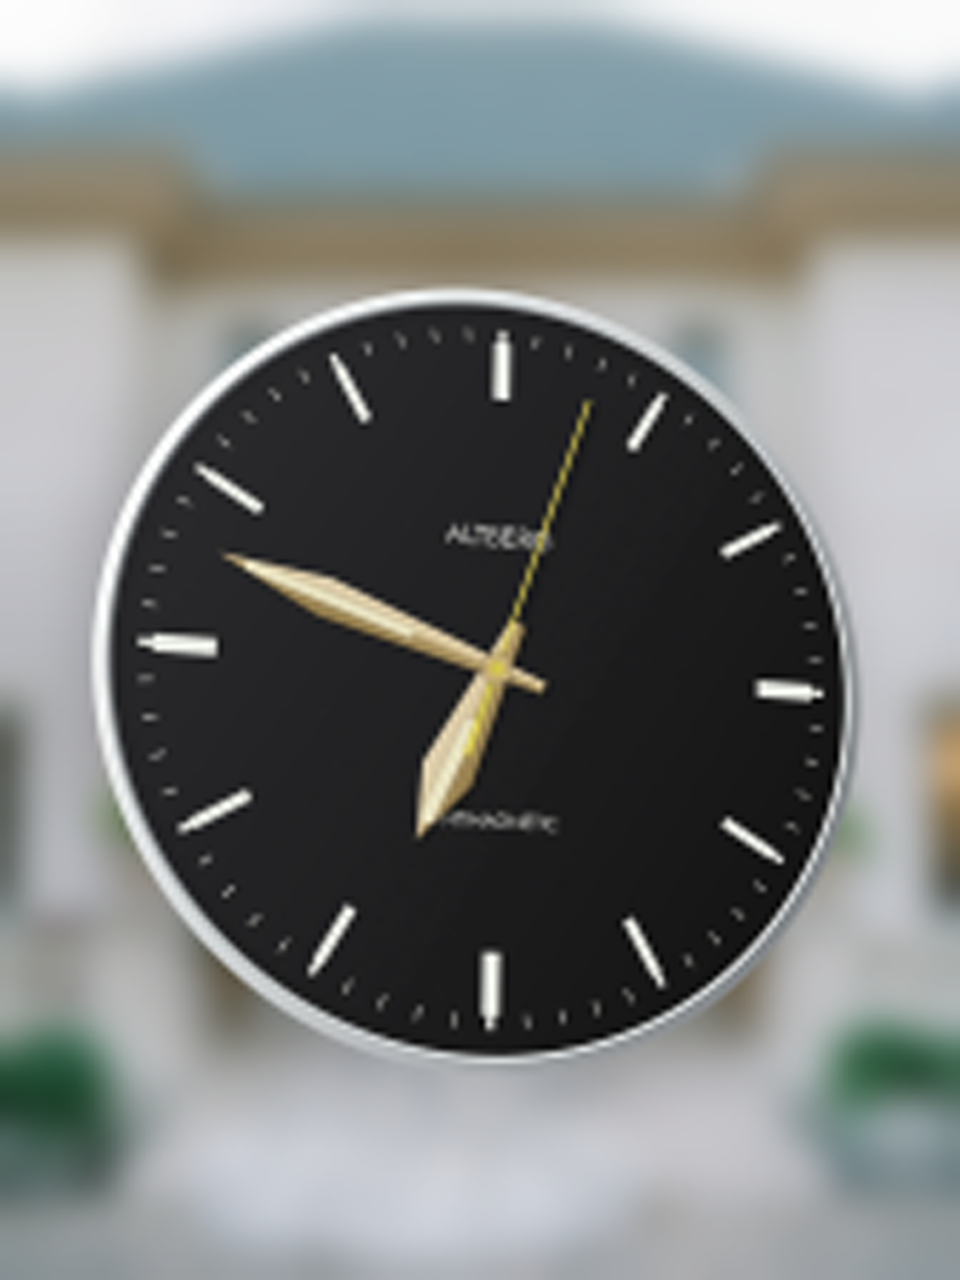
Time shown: 6:48:03
